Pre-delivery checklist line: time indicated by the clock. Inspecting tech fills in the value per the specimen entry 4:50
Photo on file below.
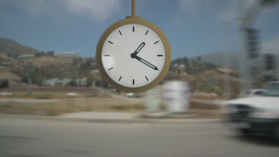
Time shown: 1:20
